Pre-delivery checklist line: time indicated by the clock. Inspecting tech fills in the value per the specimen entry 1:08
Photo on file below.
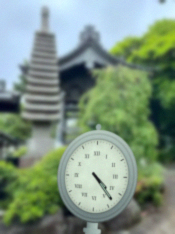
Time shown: 4:23
